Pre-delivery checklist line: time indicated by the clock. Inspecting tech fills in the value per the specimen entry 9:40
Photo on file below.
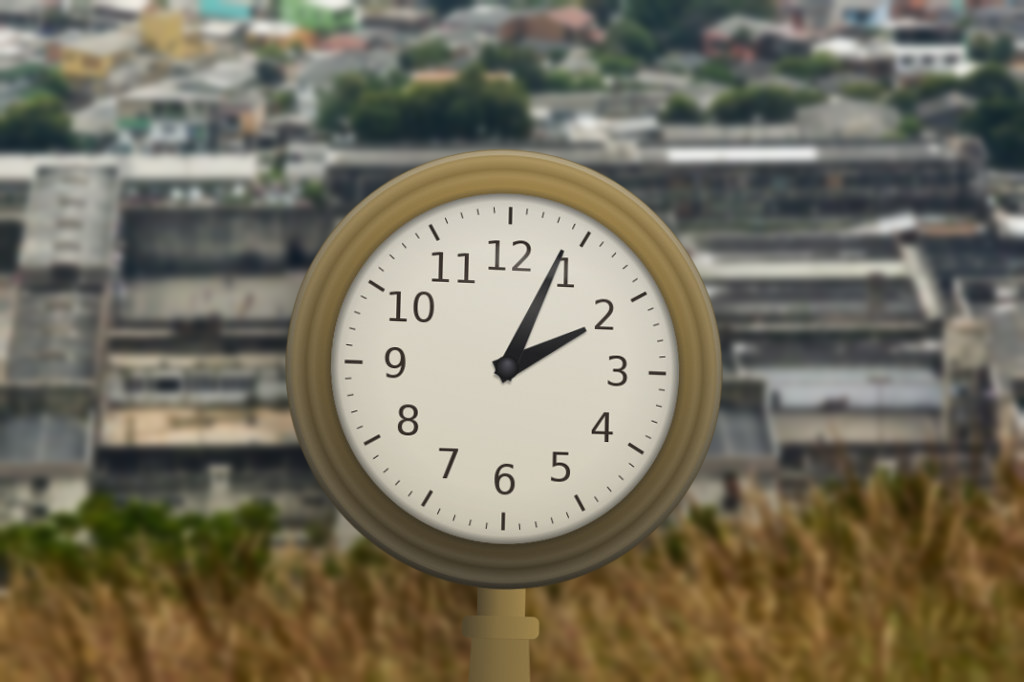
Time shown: 2:04
